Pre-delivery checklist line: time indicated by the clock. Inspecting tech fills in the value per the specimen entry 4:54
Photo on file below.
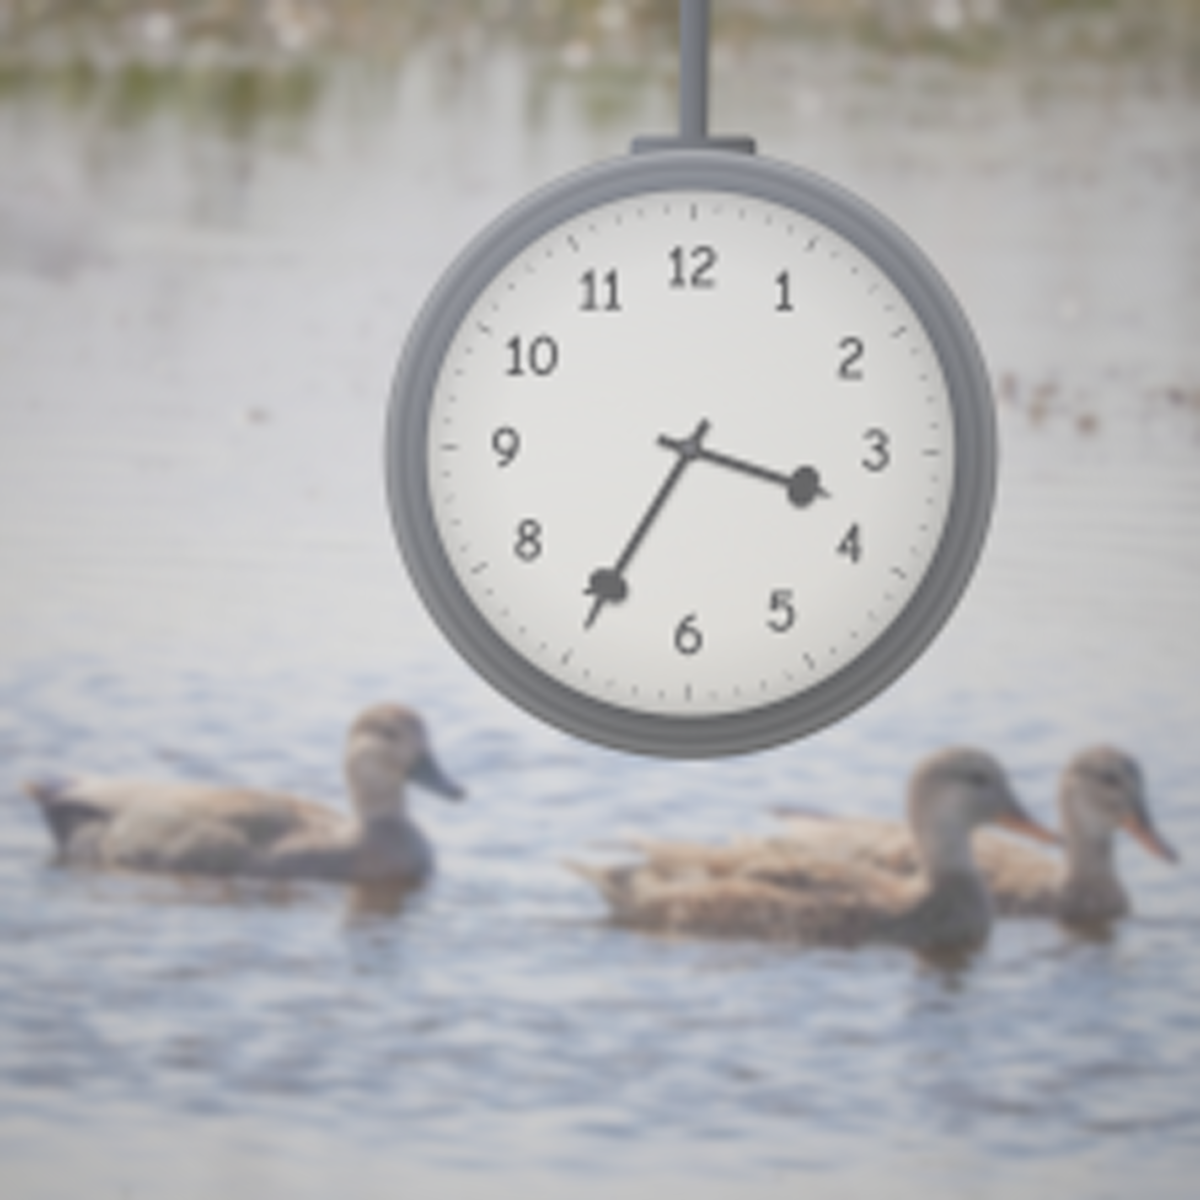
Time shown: 3:35
